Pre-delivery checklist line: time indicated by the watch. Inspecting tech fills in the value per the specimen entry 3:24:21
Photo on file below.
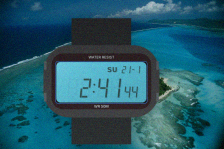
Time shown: 2:41:44
